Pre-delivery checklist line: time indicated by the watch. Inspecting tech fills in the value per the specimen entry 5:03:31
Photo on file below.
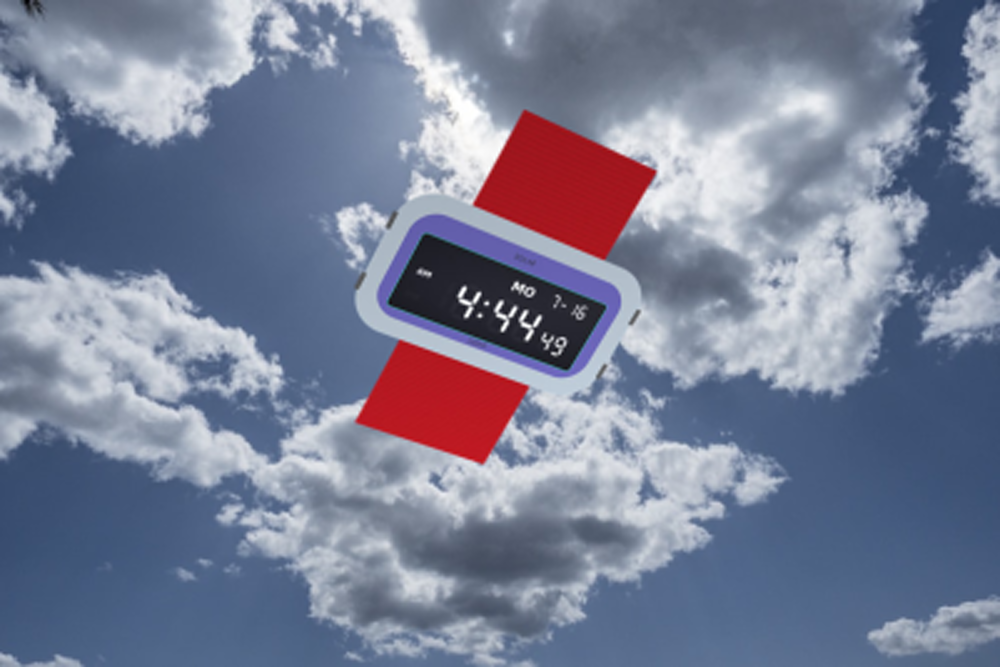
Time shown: 4:44:49
